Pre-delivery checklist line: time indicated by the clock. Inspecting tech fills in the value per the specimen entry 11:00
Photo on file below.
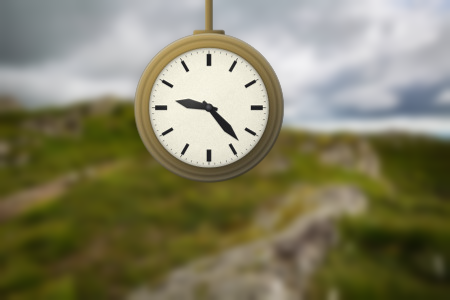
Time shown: 9:23
